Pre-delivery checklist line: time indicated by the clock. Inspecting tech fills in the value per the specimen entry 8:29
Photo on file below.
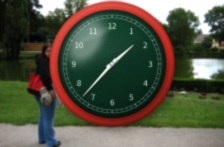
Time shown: 1:37
